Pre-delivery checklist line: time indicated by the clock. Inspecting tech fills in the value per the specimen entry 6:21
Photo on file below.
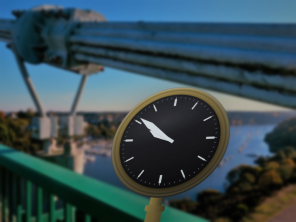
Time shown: 9:51
